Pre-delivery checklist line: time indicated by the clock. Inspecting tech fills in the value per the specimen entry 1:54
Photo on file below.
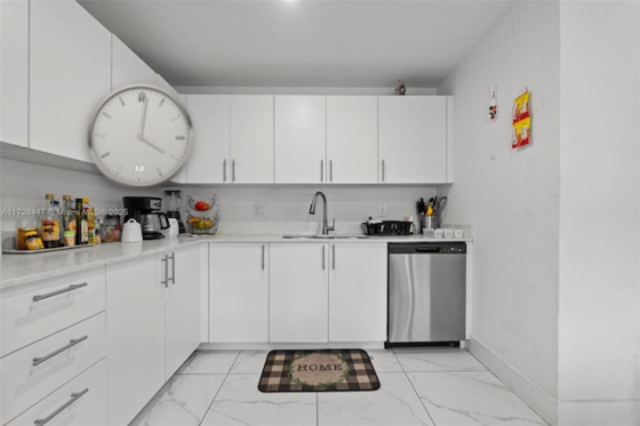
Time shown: 4:01
